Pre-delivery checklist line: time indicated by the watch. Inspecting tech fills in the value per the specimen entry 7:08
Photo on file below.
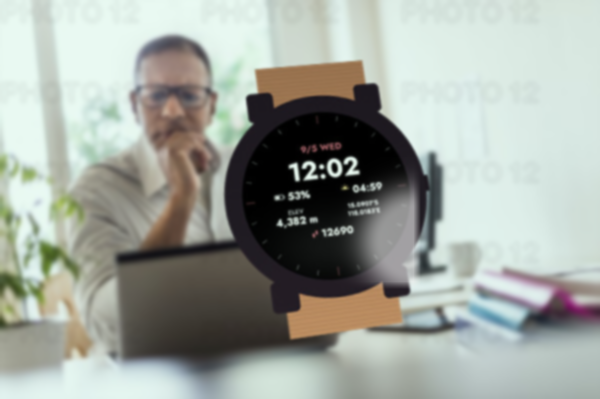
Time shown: 12:02
